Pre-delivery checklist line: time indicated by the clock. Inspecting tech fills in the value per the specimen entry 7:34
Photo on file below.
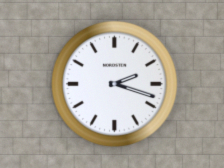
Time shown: 2:18
